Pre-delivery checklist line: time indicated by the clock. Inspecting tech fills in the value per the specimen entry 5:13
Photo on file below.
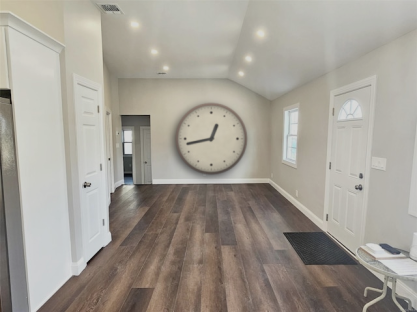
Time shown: 12:43
